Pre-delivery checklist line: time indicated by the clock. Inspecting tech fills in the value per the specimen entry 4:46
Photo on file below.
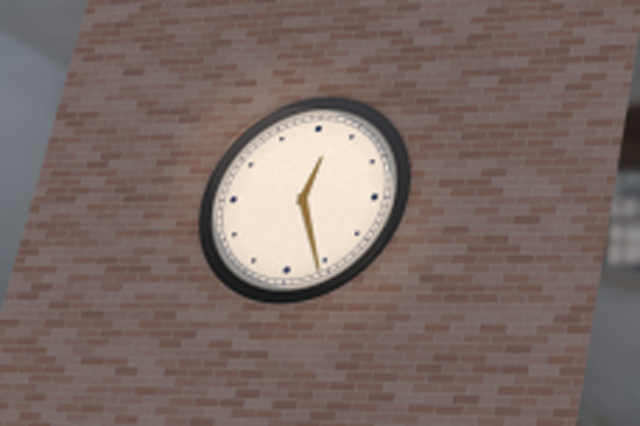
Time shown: 12:26
